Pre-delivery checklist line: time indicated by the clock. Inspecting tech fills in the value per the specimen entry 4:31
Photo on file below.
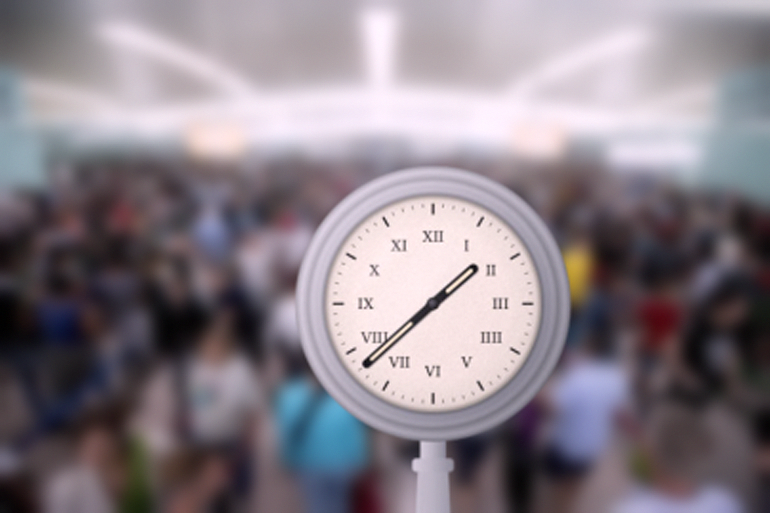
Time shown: 1:38
